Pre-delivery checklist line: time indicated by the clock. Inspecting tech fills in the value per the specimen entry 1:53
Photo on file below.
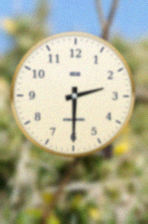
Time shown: 2:30
